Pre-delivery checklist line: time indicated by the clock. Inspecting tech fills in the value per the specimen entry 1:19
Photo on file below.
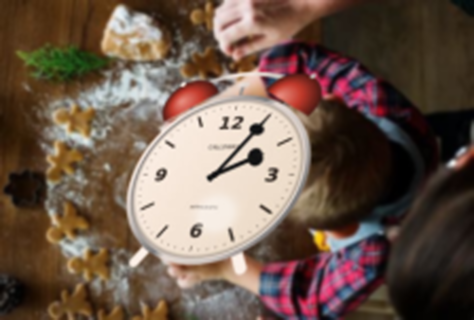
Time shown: 2:05
